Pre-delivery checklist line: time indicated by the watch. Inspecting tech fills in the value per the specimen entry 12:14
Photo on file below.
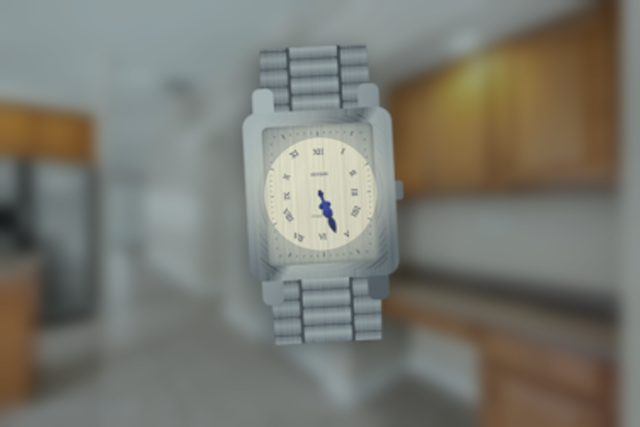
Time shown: 5:27
